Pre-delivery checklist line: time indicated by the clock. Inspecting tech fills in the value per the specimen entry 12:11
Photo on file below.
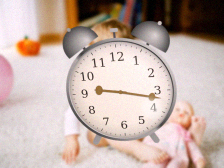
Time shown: 9:17
